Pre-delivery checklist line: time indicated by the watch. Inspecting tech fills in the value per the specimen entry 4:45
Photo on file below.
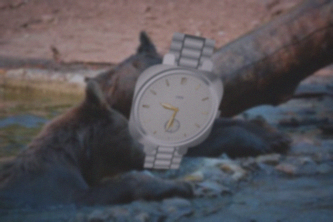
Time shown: 9:32
